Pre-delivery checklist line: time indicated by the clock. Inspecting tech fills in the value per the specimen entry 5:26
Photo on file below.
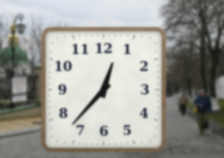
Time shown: 12:37
